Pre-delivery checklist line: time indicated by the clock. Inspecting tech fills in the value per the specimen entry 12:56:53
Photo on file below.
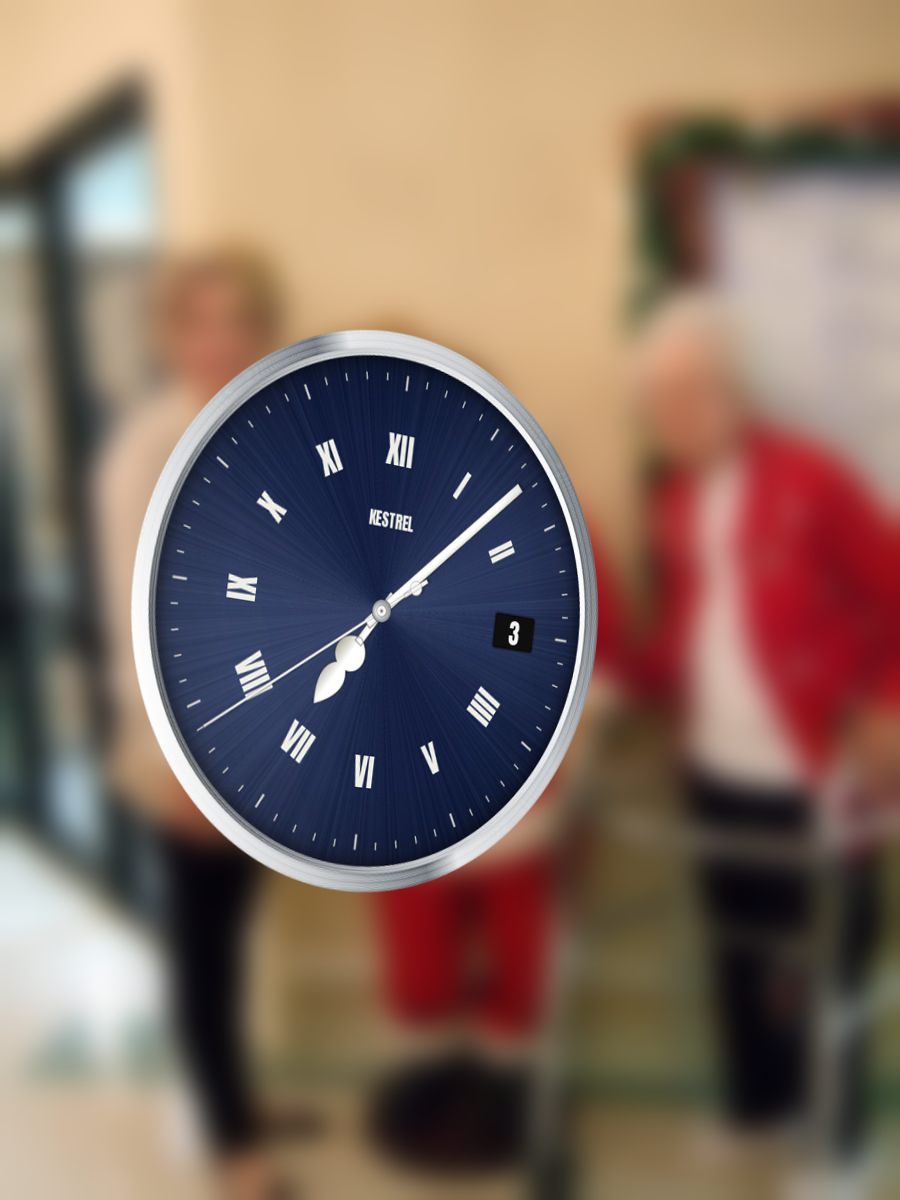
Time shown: 7:07:39
